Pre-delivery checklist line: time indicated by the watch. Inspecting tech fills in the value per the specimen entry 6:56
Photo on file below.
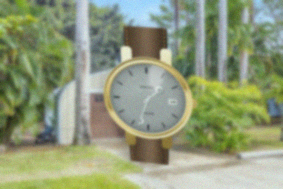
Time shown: 1:33
